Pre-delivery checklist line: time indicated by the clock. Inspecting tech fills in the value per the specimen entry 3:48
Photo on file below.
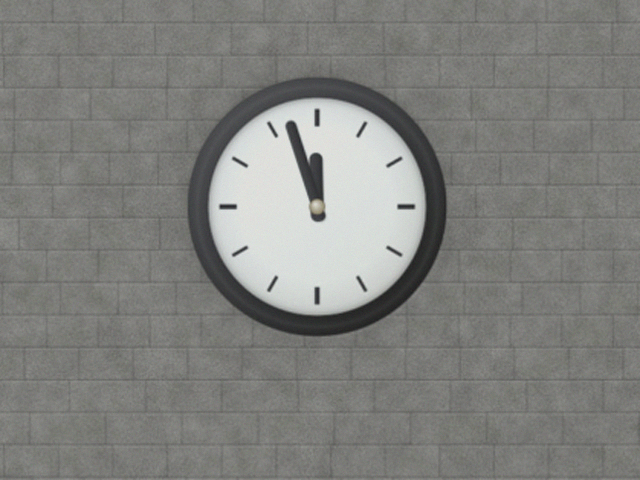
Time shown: 11:57
